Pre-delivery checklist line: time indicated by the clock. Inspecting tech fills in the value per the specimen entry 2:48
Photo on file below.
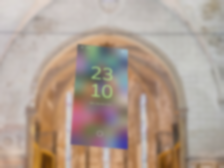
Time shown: 23:10
